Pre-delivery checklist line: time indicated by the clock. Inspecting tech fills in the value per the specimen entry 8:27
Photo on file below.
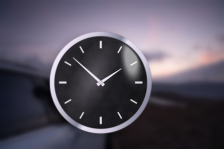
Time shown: 1:52
